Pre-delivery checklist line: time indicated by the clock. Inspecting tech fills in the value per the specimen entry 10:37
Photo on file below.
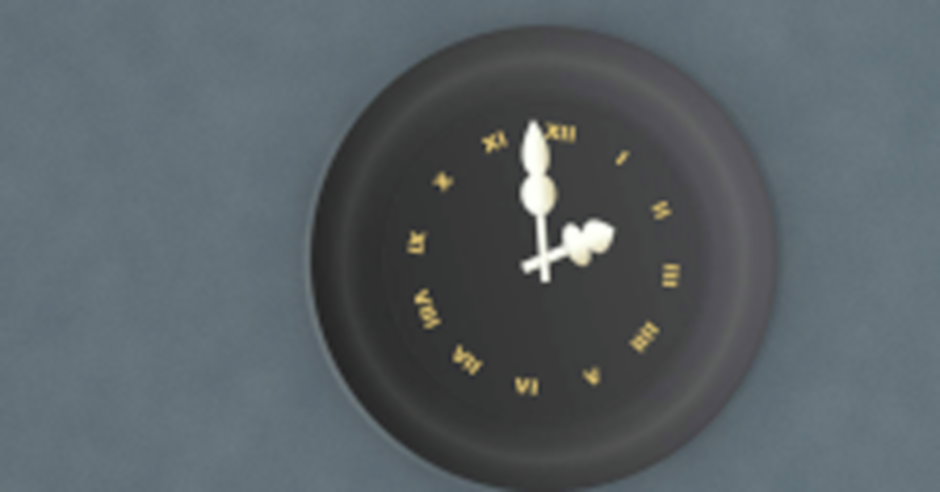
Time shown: 1:58
